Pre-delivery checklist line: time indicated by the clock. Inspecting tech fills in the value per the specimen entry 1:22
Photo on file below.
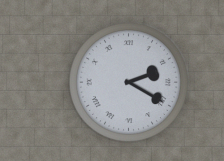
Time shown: 2:20
